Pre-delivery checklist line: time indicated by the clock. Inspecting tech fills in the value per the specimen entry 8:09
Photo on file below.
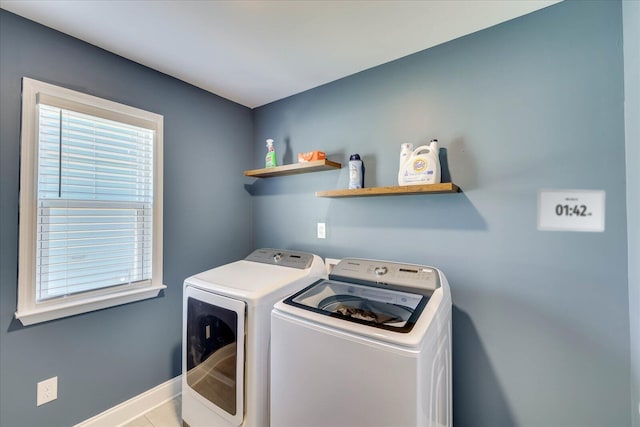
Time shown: 1:42
